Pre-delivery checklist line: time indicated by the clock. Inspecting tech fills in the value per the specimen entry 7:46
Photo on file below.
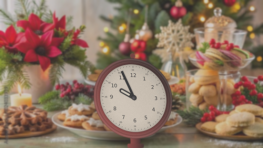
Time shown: 9:56
